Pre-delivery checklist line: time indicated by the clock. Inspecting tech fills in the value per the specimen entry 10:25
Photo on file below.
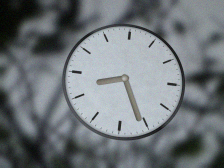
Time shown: 8:26
